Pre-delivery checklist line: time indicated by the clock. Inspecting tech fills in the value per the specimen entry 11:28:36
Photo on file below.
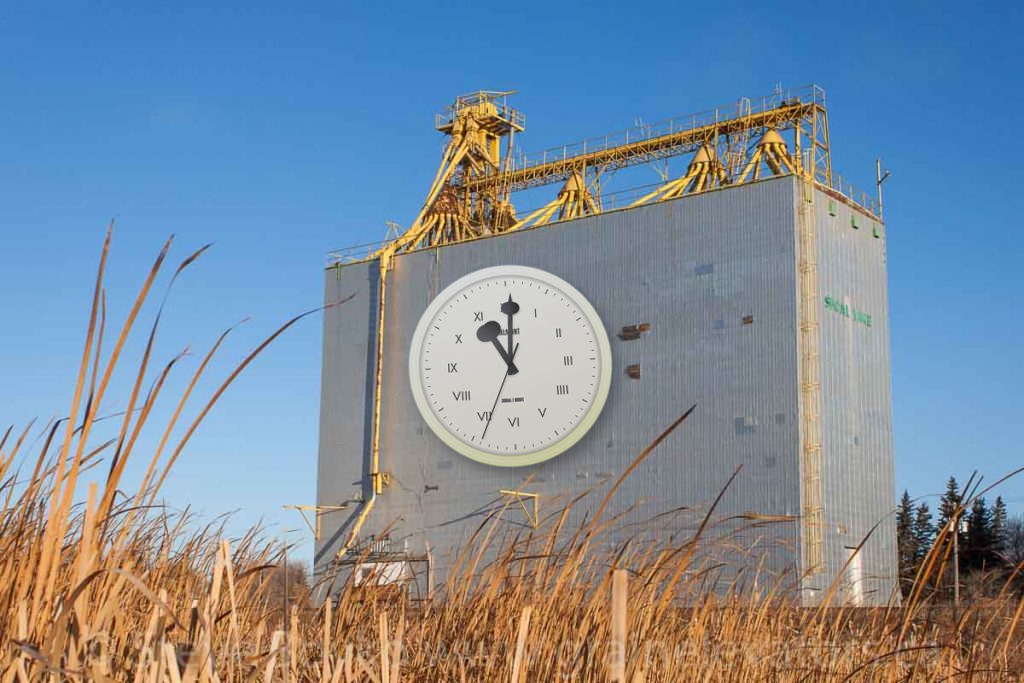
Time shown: 11:00:34
